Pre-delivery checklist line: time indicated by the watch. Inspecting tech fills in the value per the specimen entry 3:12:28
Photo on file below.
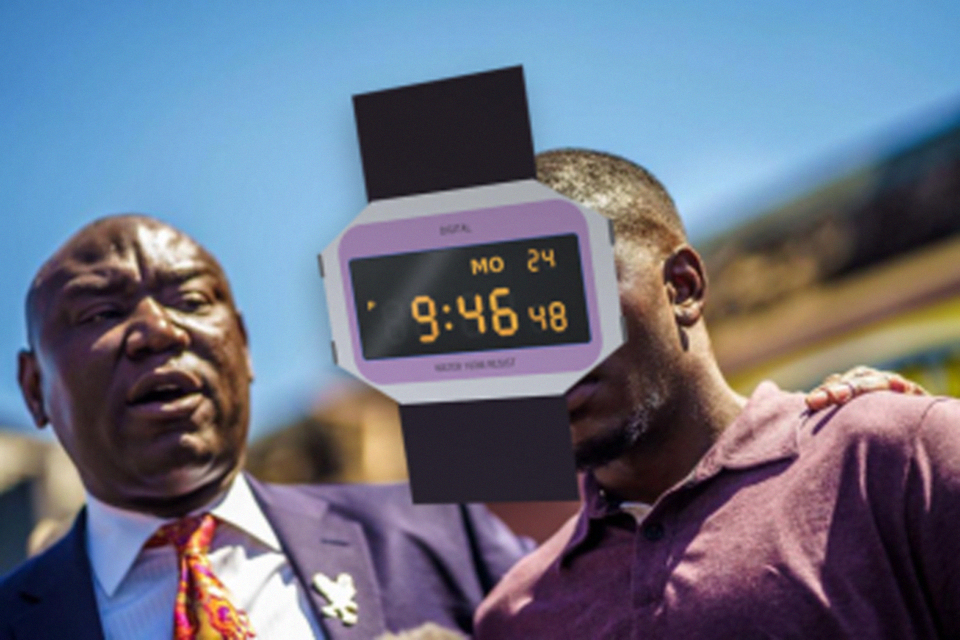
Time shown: 9:46:48
